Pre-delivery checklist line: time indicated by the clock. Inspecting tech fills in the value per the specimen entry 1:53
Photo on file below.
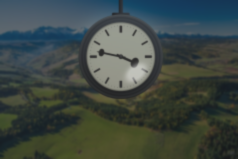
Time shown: 3:47
